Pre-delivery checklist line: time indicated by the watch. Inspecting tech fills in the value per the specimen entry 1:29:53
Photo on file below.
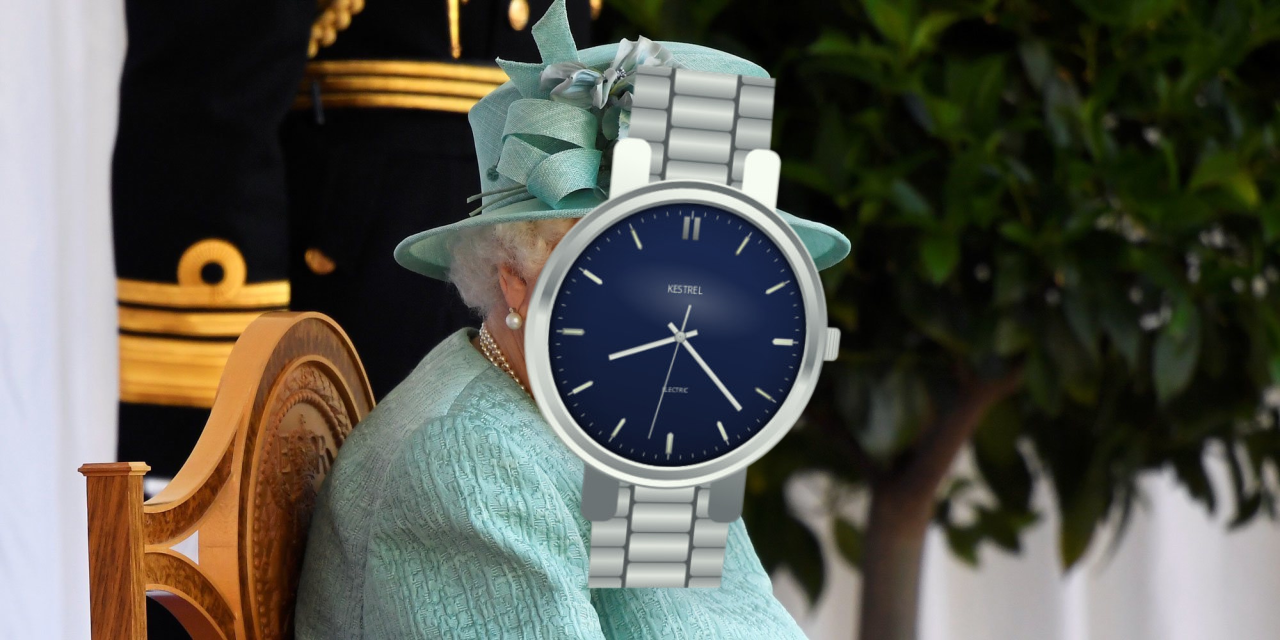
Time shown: 8:22:32
